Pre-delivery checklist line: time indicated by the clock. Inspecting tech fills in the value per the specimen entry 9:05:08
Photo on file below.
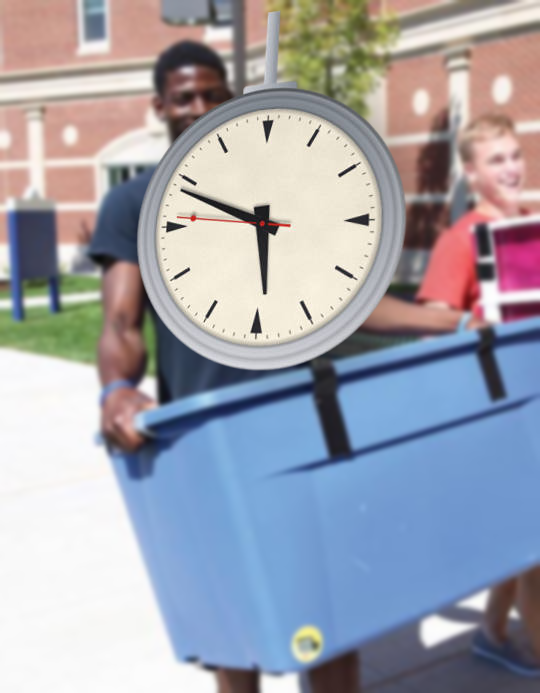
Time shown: 5:48:46
